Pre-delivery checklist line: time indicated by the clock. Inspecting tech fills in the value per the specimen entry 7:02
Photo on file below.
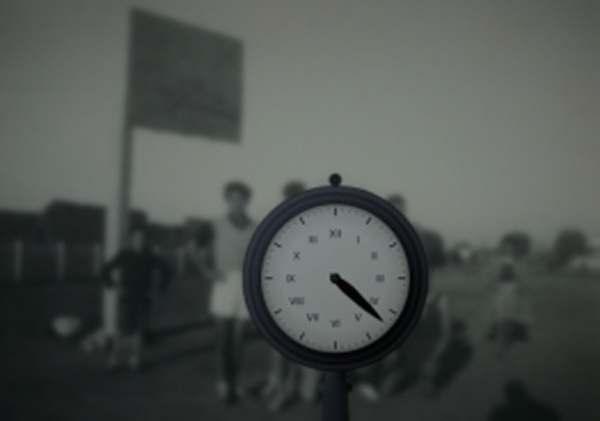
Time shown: 4:22
